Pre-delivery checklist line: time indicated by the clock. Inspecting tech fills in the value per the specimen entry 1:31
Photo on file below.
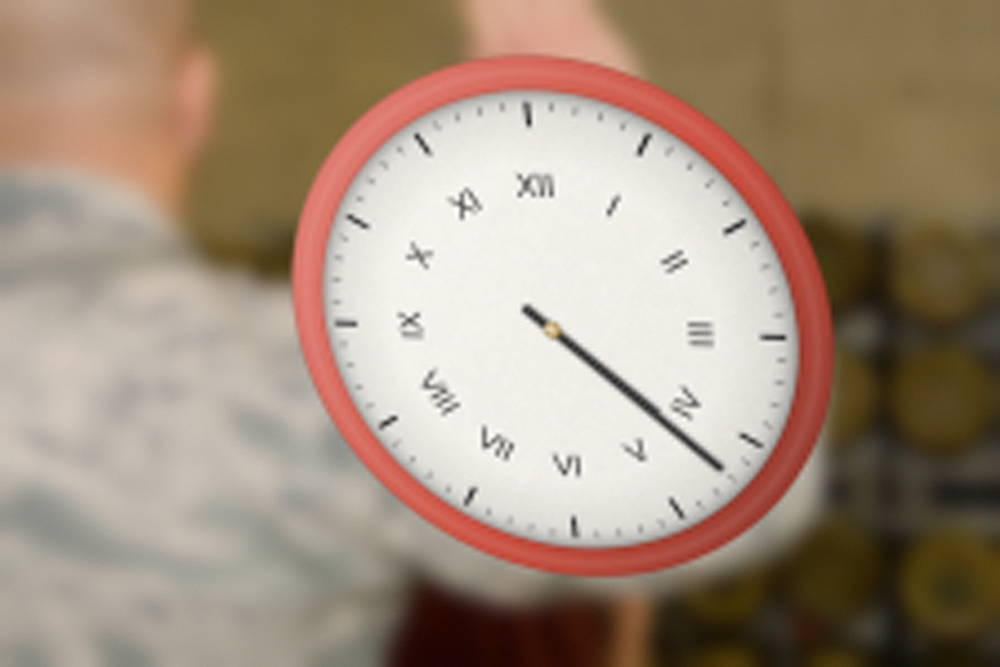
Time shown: 4:22
